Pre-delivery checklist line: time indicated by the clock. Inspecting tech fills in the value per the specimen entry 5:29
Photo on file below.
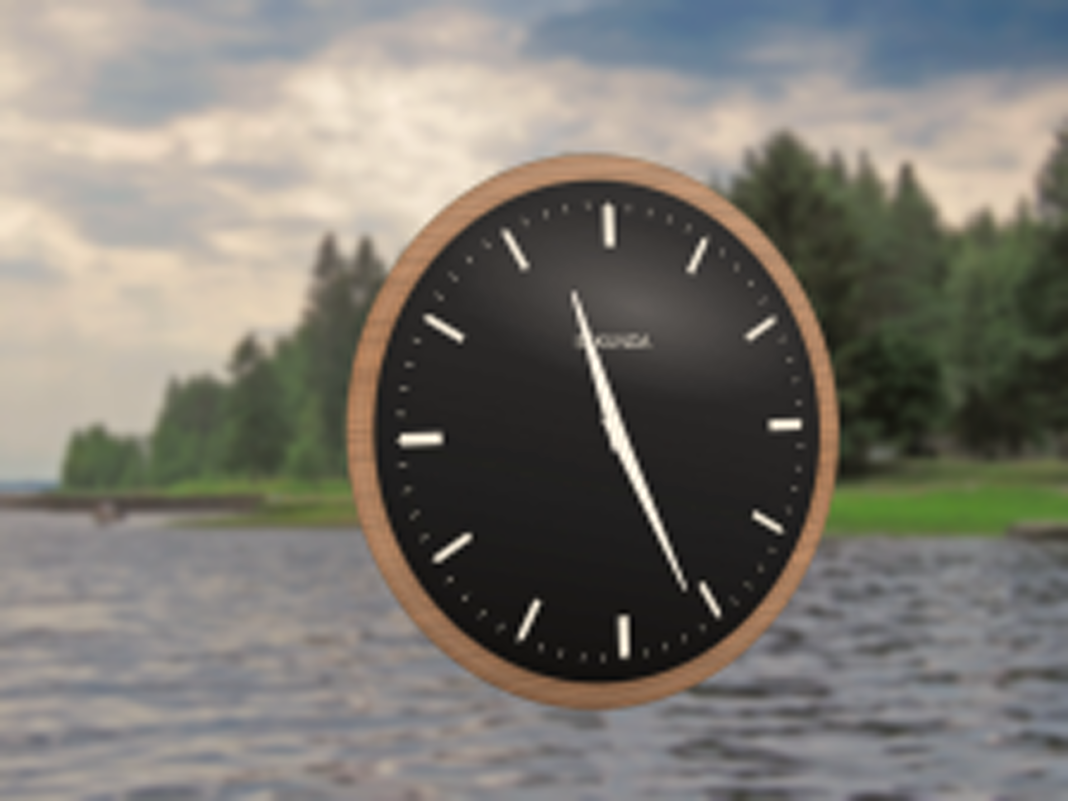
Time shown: 11:26
